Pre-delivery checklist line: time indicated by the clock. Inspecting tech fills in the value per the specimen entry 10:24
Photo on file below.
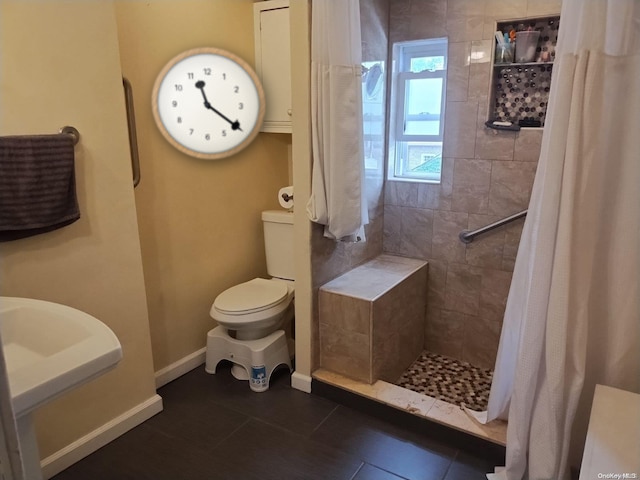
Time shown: 11:21
